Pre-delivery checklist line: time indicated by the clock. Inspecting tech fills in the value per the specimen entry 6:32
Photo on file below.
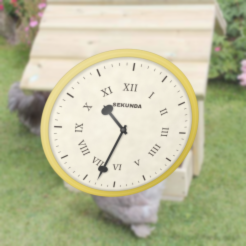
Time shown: 10:33
